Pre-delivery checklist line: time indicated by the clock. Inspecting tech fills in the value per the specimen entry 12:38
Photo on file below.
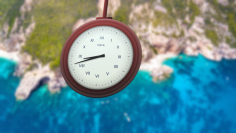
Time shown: 8:42
